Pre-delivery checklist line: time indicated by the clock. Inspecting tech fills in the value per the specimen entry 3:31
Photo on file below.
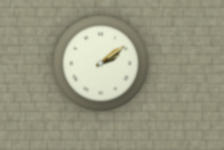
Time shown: 2:09
